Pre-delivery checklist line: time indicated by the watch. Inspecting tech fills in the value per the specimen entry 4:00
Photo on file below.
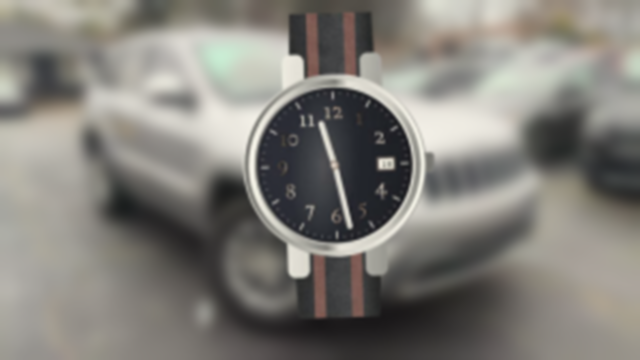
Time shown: 11:28
